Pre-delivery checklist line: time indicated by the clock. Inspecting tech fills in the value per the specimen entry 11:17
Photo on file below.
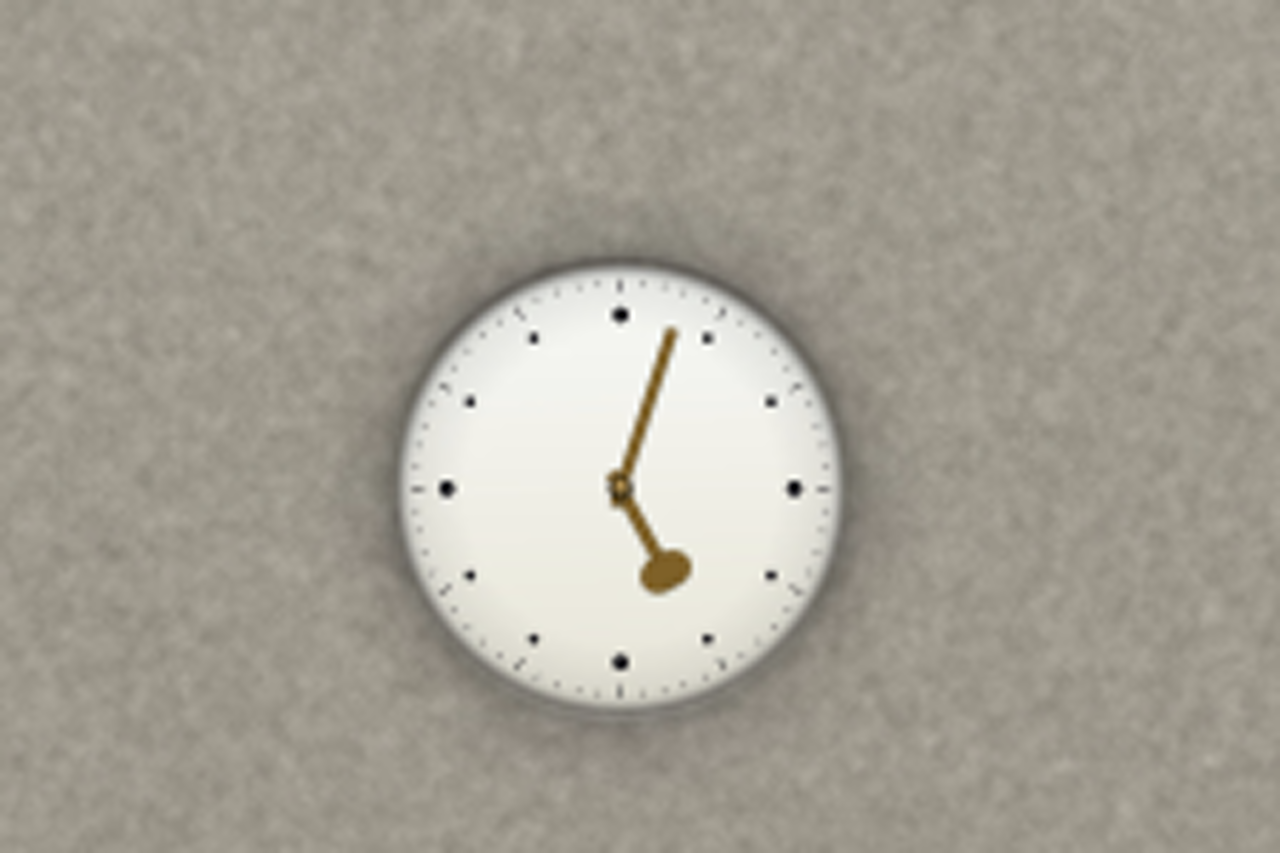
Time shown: 5:03
